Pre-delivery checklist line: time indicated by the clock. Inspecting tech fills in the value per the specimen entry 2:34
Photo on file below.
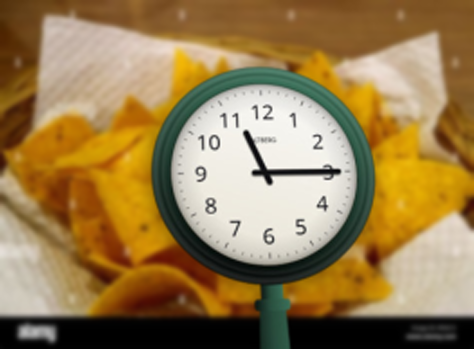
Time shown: 11:15
